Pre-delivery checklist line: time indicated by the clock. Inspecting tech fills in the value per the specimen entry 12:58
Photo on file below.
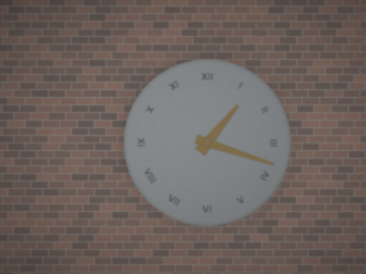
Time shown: 1:18
